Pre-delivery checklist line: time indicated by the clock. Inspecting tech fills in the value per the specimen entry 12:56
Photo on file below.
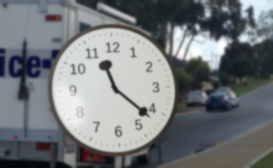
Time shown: 11:22
